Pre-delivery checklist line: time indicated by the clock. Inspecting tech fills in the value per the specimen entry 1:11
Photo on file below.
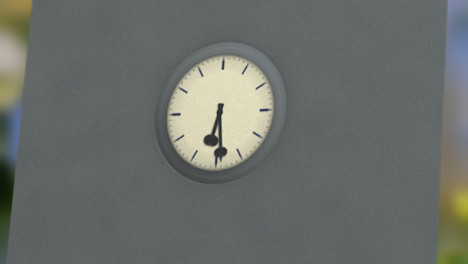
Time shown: 6:29
